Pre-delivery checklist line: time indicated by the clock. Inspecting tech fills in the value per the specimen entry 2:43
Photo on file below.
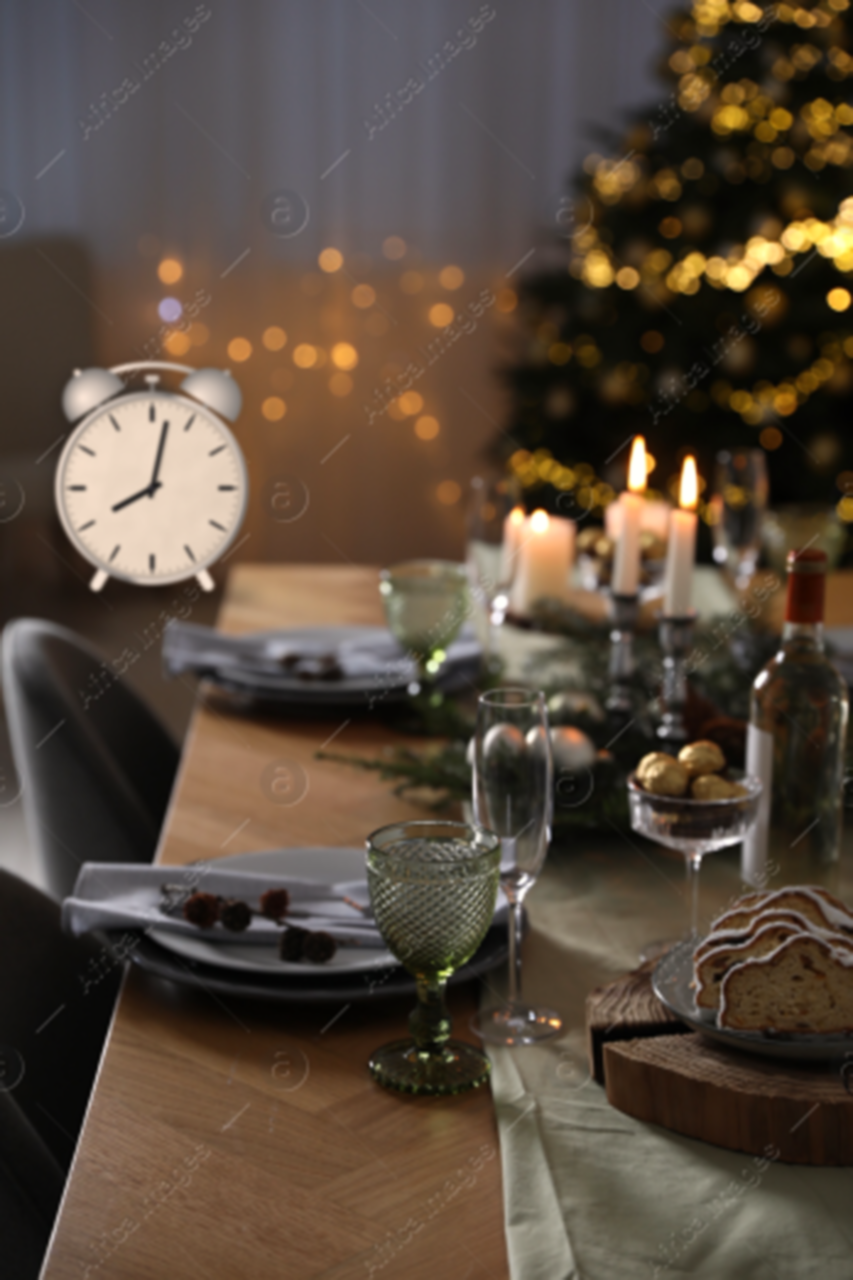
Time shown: 8:02
